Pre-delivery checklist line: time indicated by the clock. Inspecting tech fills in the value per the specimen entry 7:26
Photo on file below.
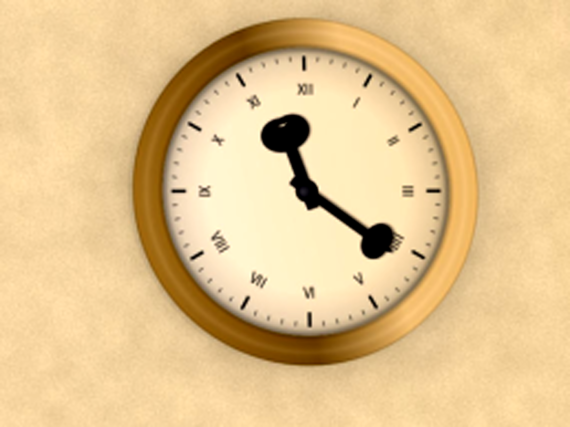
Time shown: 11:21
